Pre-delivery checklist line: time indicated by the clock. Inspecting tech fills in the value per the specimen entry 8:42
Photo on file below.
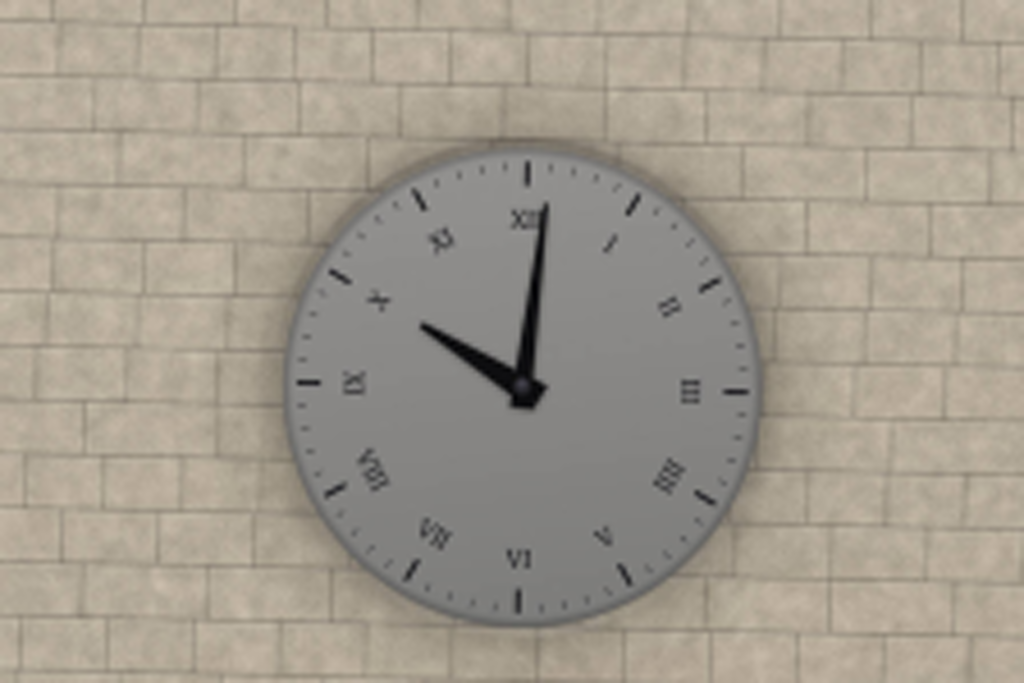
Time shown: 10:01
